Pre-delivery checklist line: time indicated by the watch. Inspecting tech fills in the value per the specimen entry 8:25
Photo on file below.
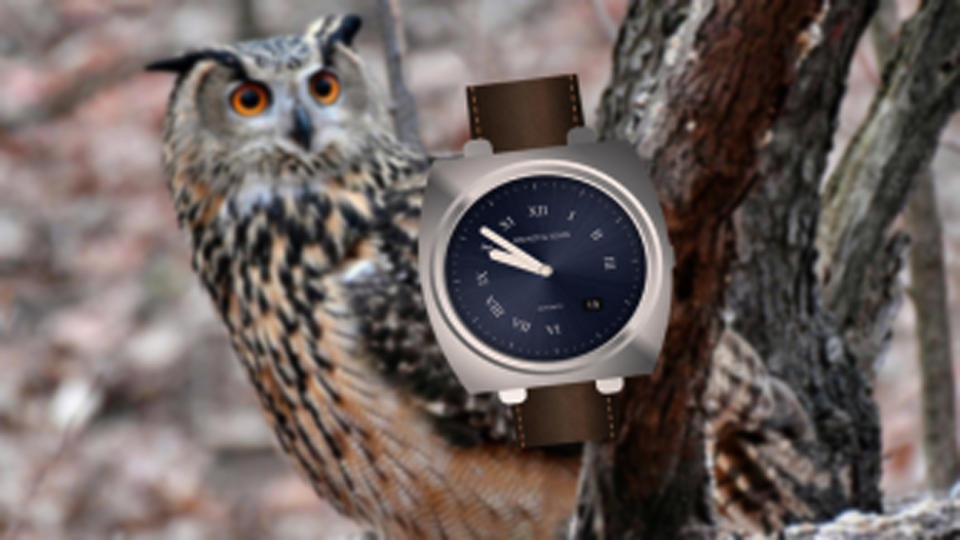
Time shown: 9:52
